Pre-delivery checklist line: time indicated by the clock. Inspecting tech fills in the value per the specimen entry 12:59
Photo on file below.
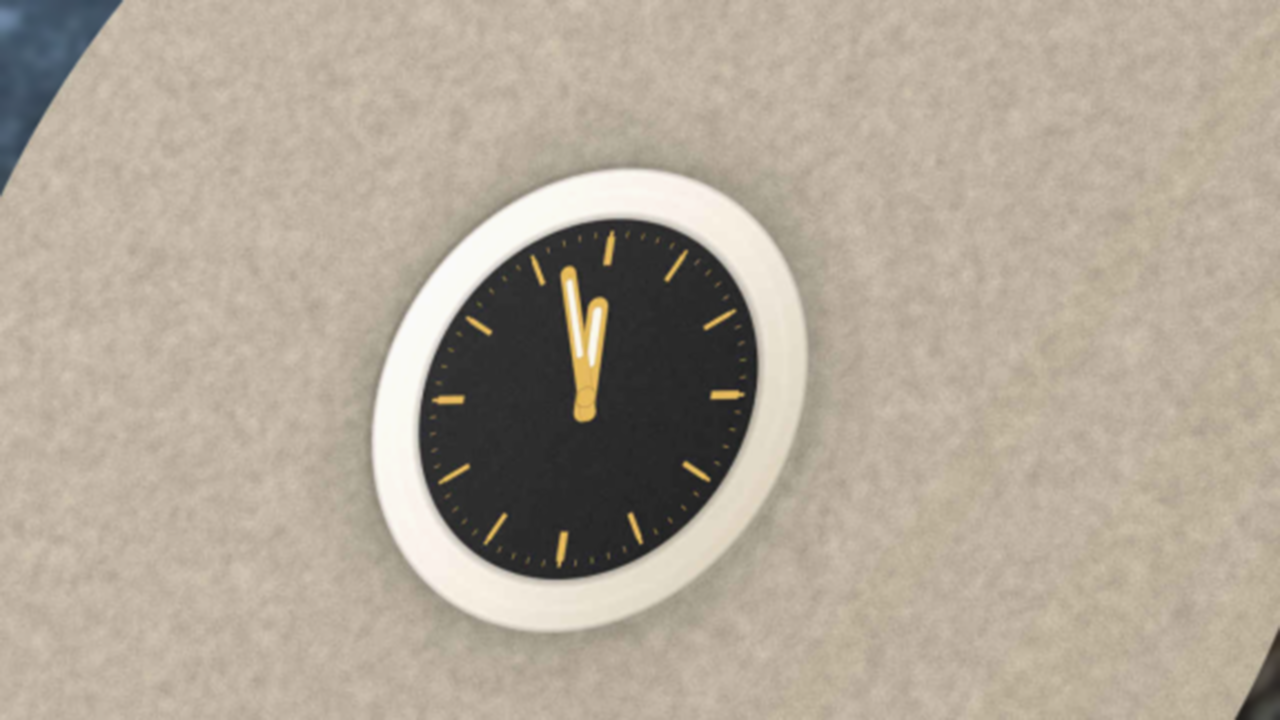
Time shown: 11:57
